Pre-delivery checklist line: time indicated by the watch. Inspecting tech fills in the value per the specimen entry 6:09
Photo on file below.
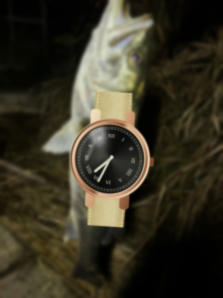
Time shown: 7:34
